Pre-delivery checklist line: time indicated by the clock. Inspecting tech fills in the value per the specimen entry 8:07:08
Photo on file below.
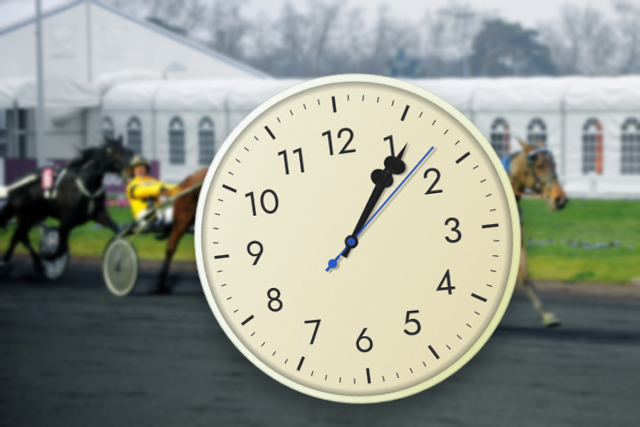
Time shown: 1:06:08
